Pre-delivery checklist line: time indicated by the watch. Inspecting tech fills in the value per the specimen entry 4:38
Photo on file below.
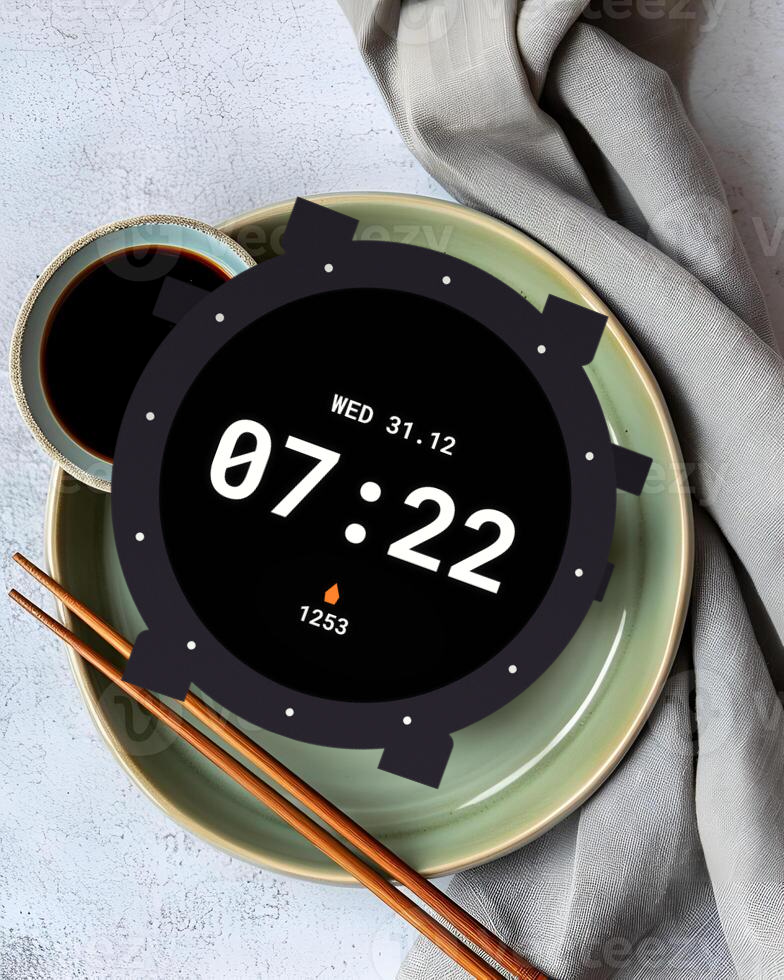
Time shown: 7:22
